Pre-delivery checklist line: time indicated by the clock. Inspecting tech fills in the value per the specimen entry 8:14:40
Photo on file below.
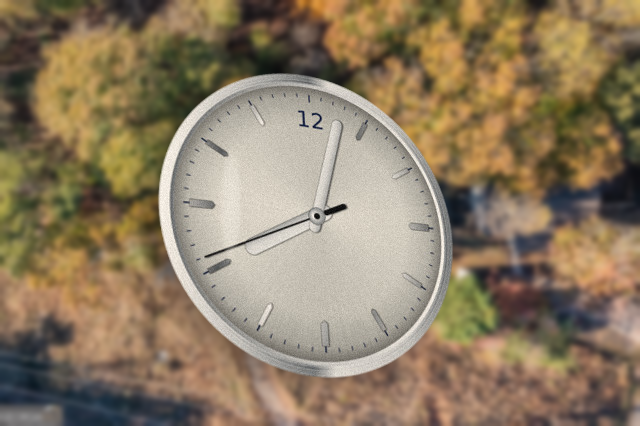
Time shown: 8:02:41
